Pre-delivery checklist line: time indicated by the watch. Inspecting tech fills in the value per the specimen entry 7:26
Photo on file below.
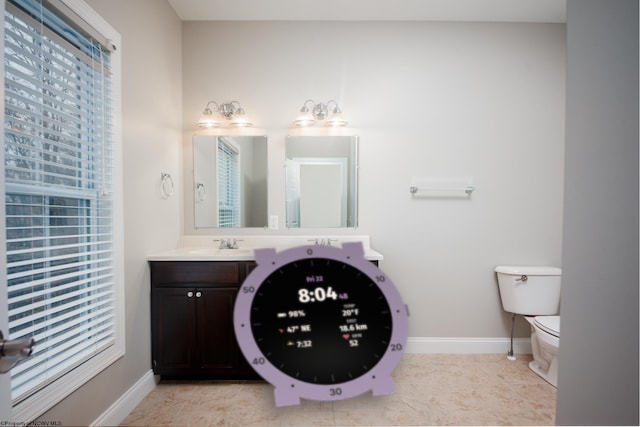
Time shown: 8:04
